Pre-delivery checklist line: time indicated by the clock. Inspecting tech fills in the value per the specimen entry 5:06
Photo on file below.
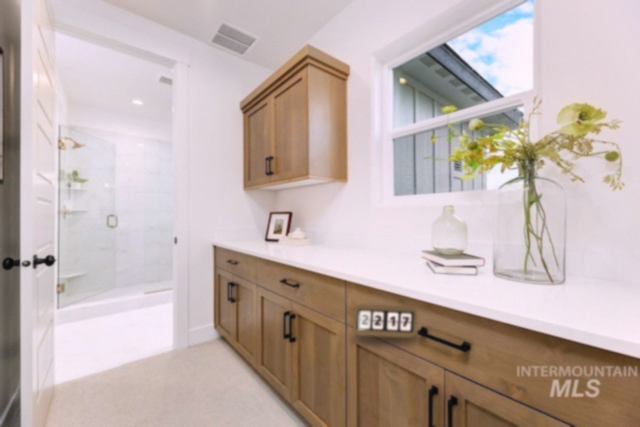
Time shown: 22:17
